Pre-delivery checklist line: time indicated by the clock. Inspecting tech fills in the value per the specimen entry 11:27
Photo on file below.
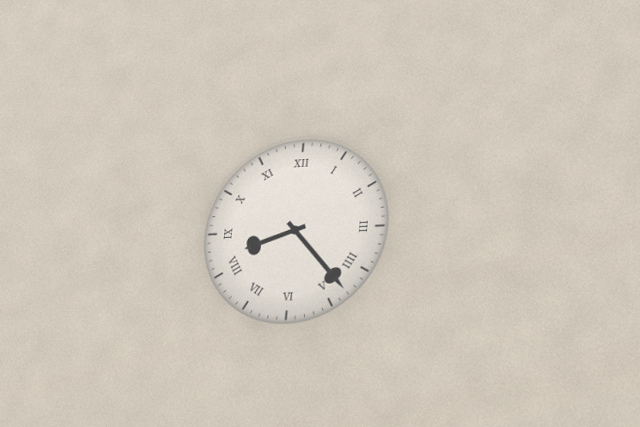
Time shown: 8:23
